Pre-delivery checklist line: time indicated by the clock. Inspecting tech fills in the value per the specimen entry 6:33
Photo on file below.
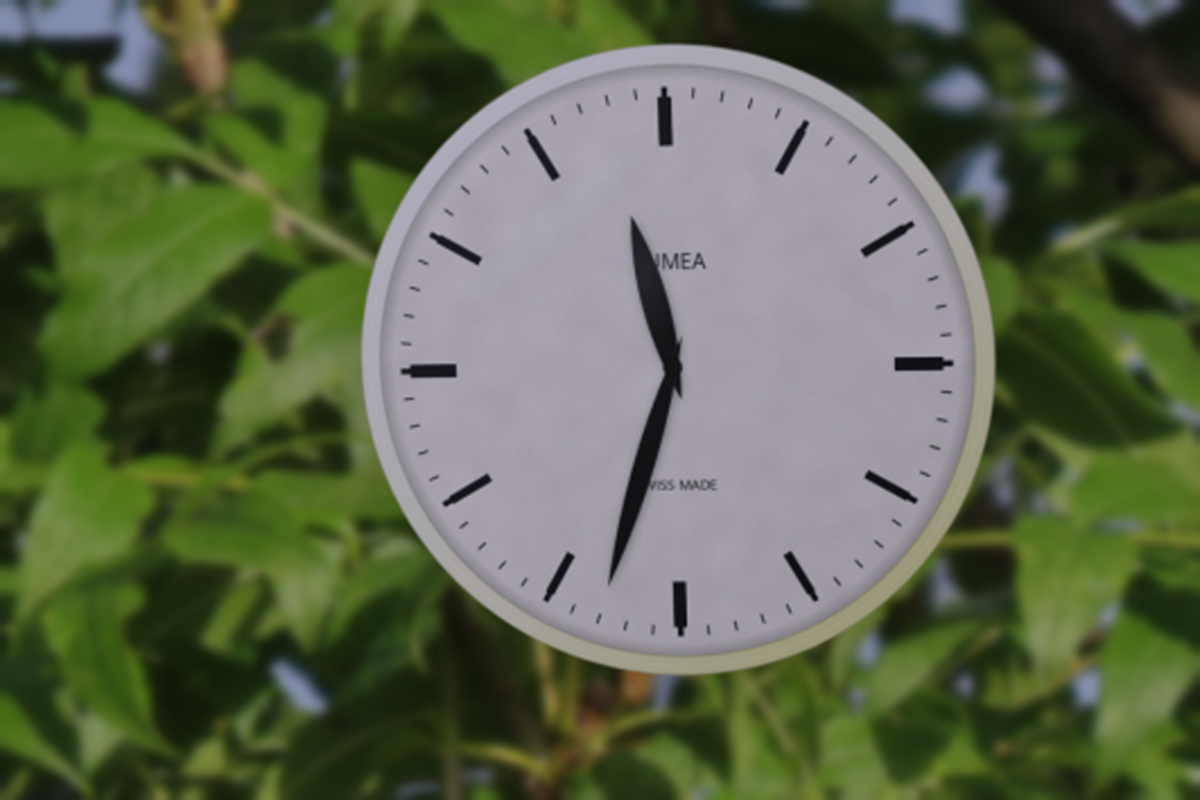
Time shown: 11:33
